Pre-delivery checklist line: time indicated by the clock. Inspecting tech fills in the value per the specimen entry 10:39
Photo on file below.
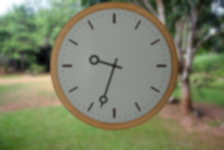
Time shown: 9:33
